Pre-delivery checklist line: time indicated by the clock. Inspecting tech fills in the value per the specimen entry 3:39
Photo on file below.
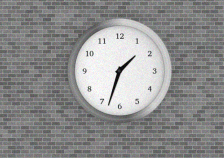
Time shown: 1:33
